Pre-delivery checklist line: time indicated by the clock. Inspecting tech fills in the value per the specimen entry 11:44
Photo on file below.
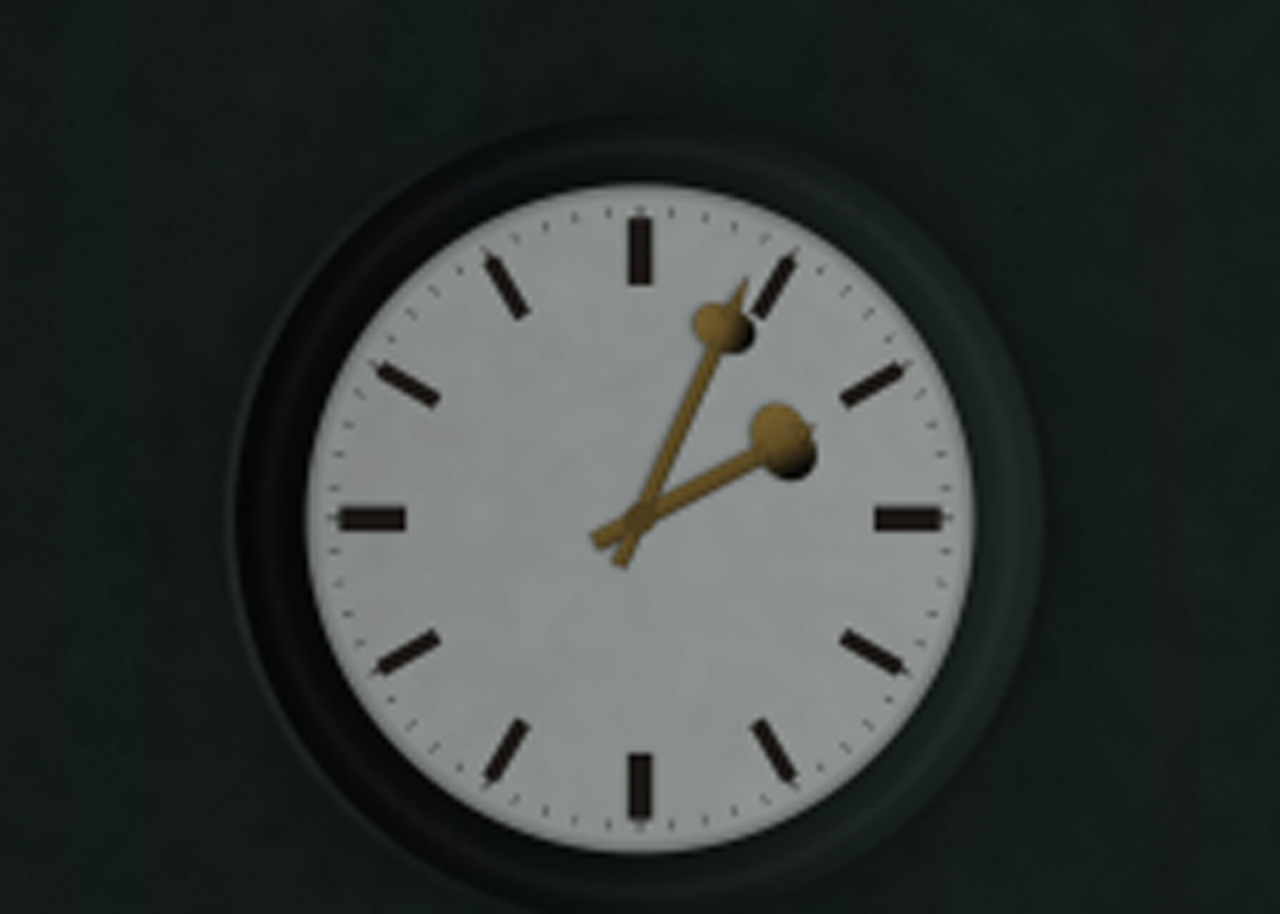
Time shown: 2:04
